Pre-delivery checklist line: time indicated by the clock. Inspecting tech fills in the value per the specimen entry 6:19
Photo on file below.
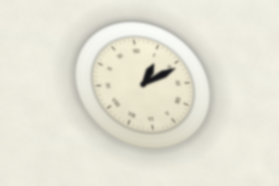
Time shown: 1:11
